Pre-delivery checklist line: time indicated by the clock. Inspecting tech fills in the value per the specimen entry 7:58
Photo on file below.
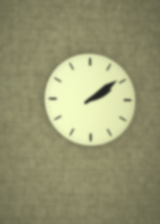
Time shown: 2:09
